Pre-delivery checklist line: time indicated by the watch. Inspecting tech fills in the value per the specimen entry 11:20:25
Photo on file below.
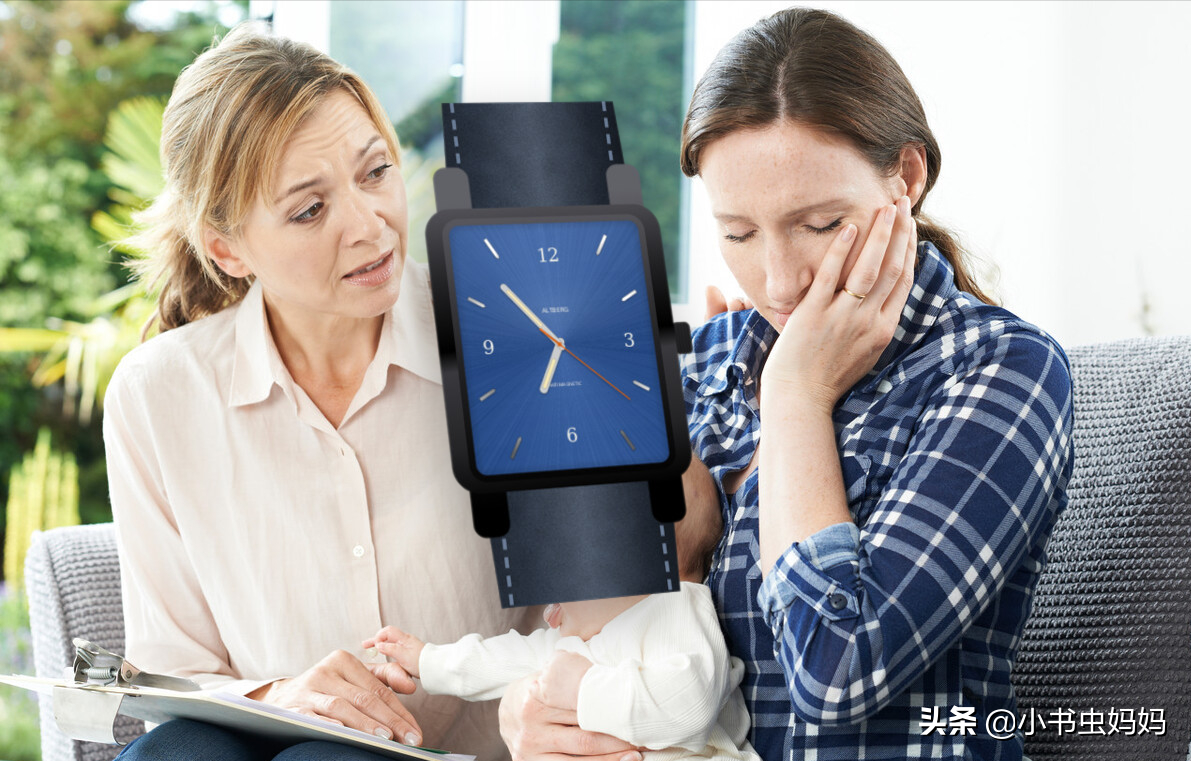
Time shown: 6:53:22
